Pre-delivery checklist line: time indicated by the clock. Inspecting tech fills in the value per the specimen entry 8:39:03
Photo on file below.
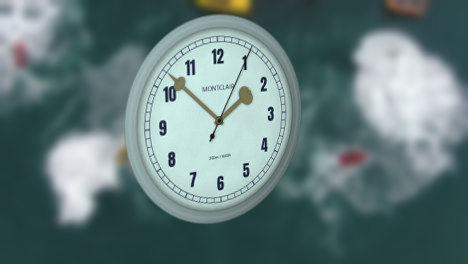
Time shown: 1:52:05
